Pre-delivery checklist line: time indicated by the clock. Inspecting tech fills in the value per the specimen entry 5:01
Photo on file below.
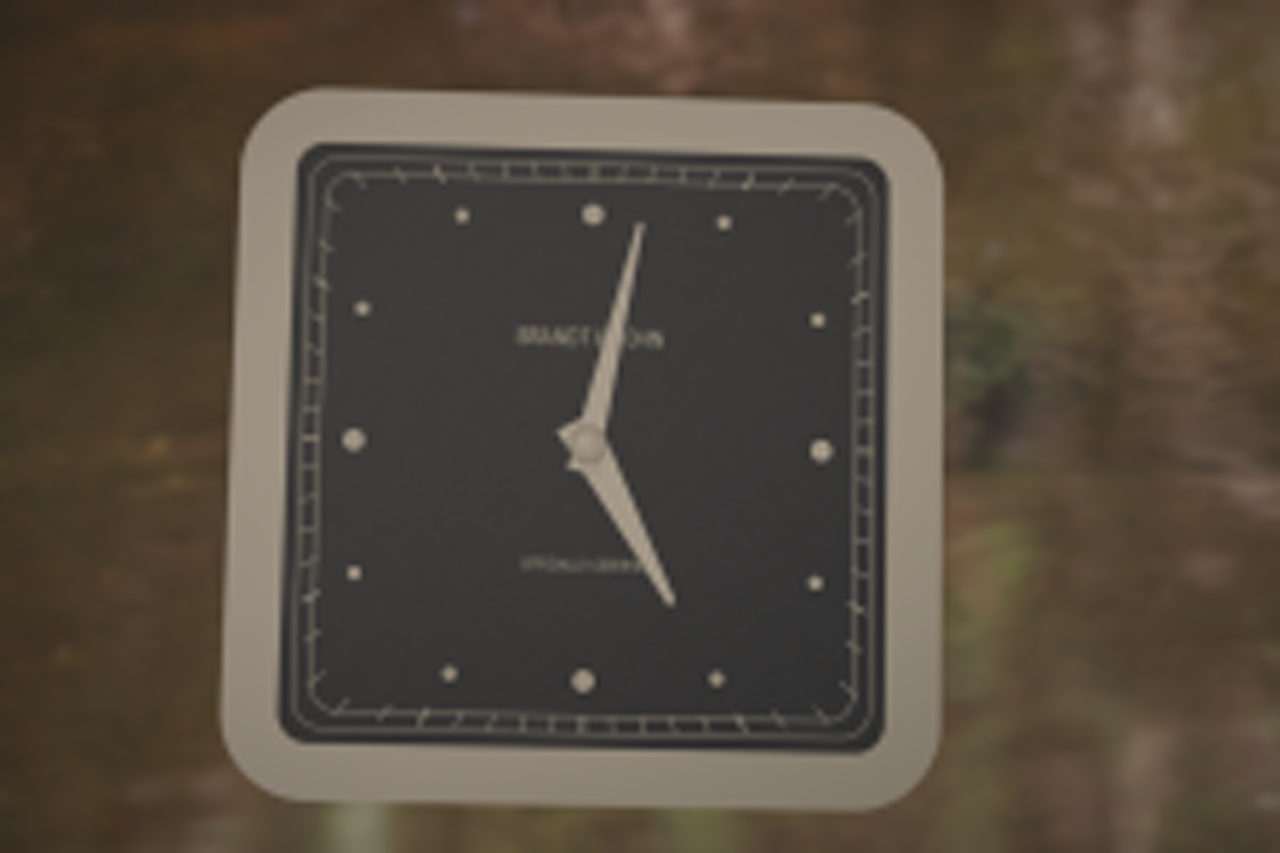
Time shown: 5:02
